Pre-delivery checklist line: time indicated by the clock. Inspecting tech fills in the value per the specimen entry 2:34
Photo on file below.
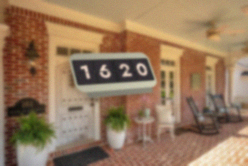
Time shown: 16:20
